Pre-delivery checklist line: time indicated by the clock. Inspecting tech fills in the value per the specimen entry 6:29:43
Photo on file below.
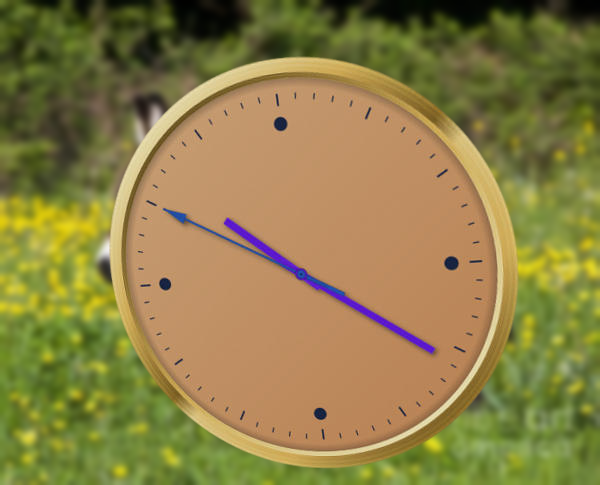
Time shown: 10:20:50
